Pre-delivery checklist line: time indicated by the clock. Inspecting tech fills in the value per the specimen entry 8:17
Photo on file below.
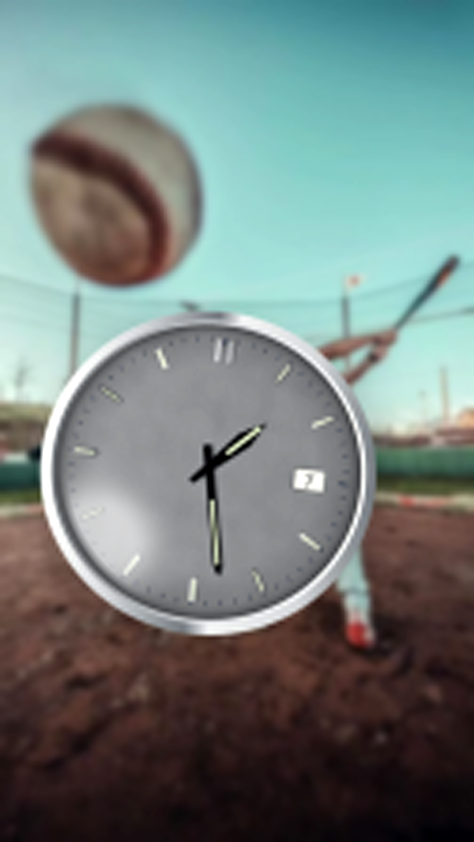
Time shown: 1:28
